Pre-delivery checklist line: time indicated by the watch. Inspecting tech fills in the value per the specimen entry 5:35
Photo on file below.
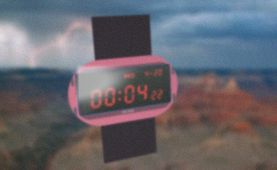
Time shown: 0:04
